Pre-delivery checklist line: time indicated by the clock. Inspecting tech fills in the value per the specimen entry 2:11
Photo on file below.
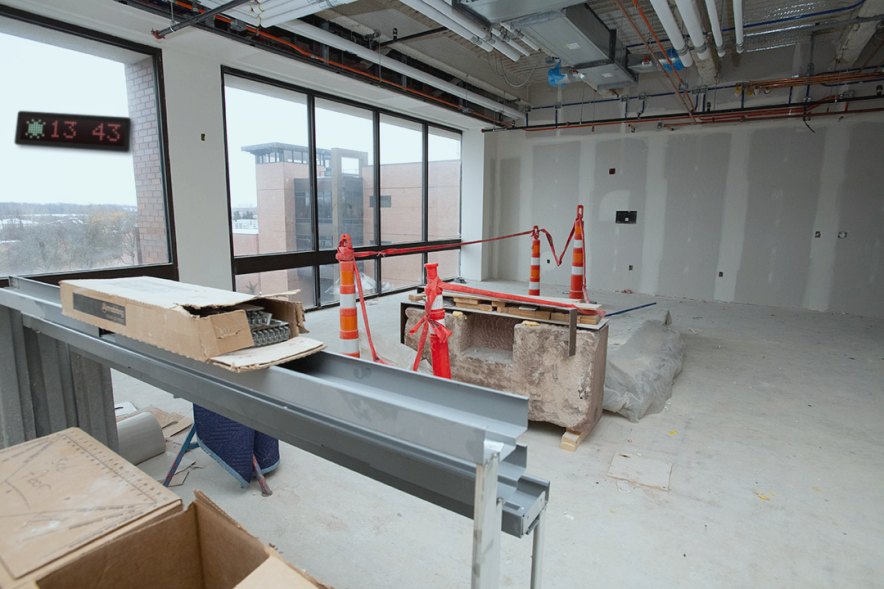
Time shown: 13:43
